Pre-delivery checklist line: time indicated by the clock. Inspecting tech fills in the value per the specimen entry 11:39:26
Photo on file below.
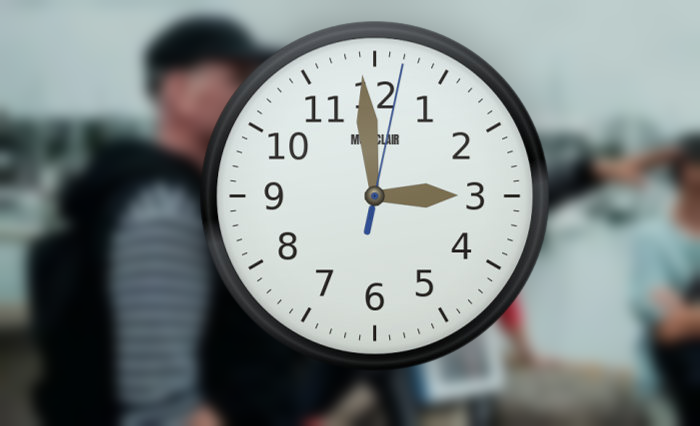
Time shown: 2:59:02
